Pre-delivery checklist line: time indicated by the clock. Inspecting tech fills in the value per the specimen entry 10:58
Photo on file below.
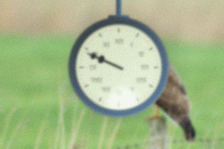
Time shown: 9:49
